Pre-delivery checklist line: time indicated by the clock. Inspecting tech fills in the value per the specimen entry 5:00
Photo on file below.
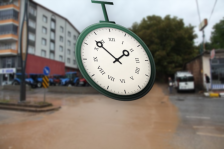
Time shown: 1:53
